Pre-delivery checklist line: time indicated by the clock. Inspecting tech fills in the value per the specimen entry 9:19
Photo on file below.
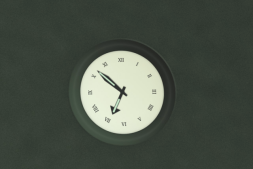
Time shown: 6:52
